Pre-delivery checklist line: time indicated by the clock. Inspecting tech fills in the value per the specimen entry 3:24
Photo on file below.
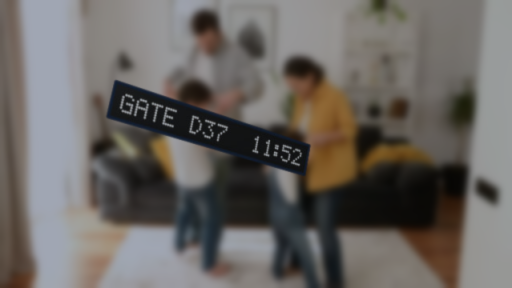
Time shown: 11:52
